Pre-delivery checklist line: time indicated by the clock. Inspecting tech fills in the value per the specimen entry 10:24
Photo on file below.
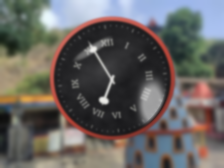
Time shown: 6:56
